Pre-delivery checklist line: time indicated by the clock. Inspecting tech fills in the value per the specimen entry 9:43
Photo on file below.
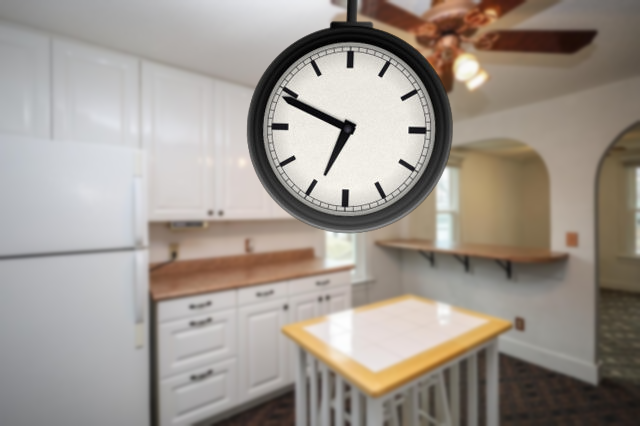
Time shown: 6:49
